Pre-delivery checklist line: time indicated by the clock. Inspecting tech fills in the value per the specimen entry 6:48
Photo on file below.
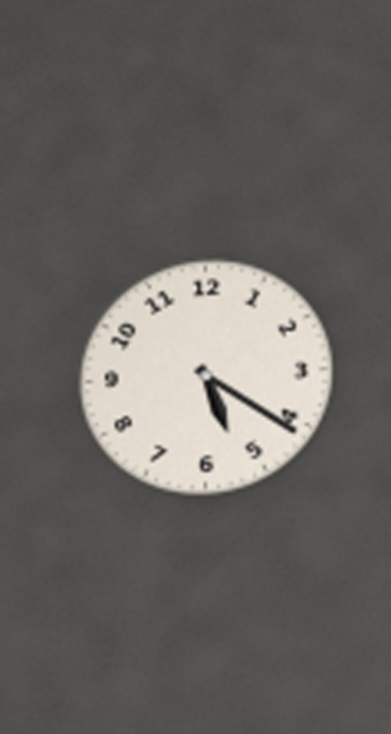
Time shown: 5:21
